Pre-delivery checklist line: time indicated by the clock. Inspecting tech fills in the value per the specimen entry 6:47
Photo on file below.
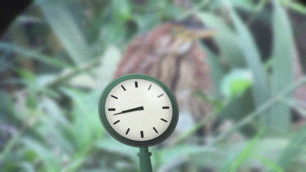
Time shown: 8:43
